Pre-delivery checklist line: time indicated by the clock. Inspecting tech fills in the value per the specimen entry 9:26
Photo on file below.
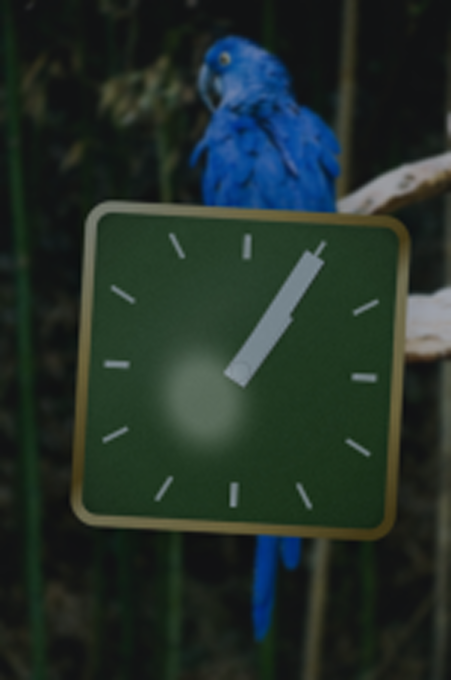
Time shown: 1:05
